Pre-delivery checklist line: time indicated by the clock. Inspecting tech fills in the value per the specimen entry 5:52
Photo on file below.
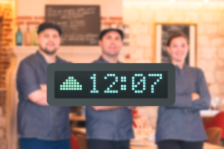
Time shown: 12:07
